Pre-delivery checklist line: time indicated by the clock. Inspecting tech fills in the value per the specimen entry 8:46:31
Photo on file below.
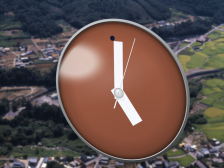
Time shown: 5:01:04
